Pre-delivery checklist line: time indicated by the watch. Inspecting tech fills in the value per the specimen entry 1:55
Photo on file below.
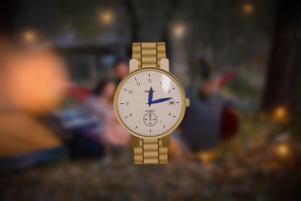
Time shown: 12:13
